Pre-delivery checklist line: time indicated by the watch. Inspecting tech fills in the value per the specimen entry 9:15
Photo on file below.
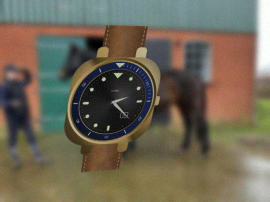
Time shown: 2:22
